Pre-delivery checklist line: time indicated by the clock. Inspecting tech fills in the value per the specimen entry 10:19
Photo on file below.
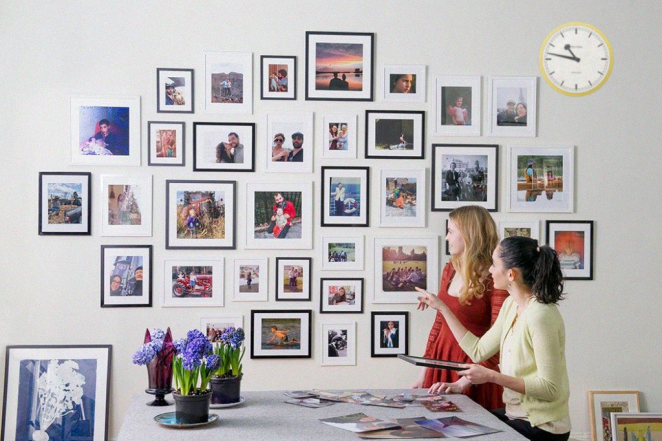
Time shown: 10:47
